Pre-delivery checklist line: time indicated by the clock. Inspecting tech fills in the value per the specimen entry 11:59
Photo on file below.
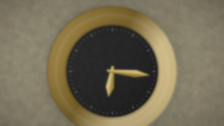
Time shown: 6:16
